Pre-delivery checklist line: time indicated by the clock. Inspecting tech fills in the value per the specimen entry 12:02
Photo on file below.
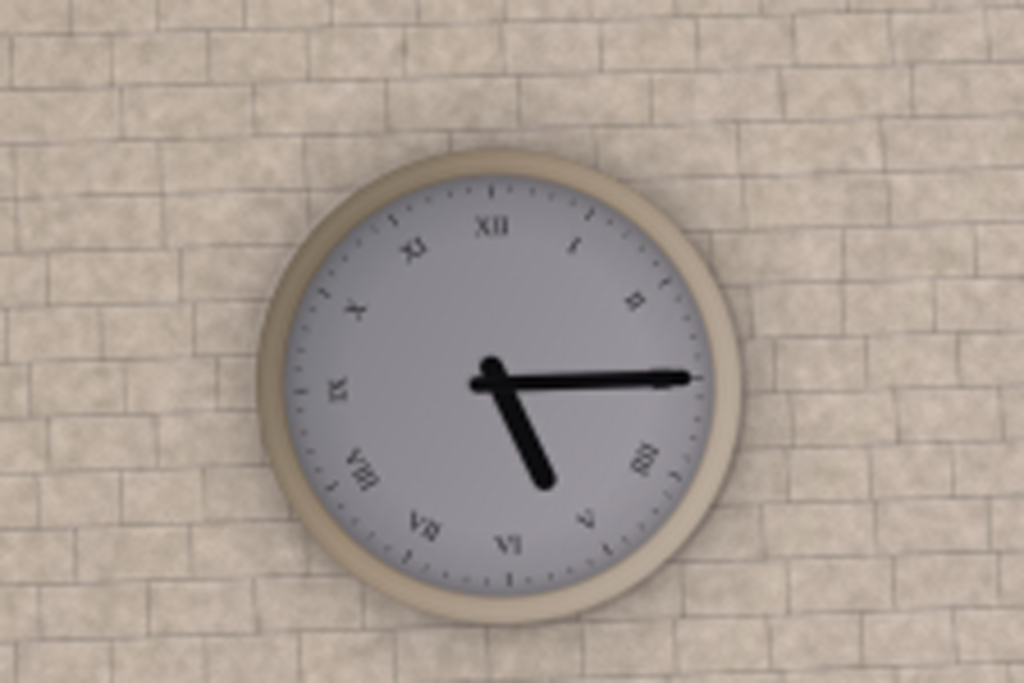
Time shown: 5:15
